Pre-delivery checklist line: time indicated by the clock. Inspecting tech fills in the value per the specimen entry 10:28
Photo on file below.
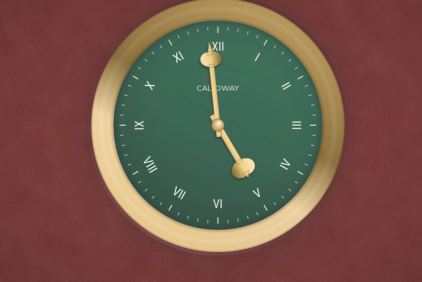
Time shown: 4:59
